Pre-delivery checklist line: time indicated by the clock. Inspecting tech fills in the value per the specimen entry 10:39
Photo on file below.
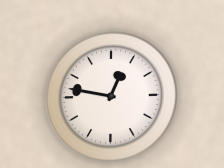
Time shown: 12:47
